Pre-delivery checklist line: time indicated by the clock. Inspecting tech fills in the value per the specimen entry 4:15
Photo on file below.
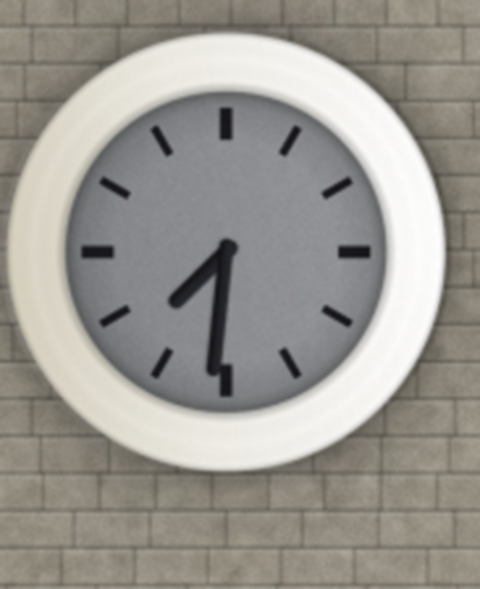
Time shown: 7:31
